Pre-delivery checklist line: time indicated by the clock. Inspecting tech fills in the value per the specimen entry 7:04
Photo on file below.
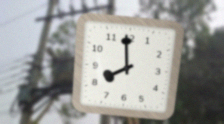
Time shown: 7:59
